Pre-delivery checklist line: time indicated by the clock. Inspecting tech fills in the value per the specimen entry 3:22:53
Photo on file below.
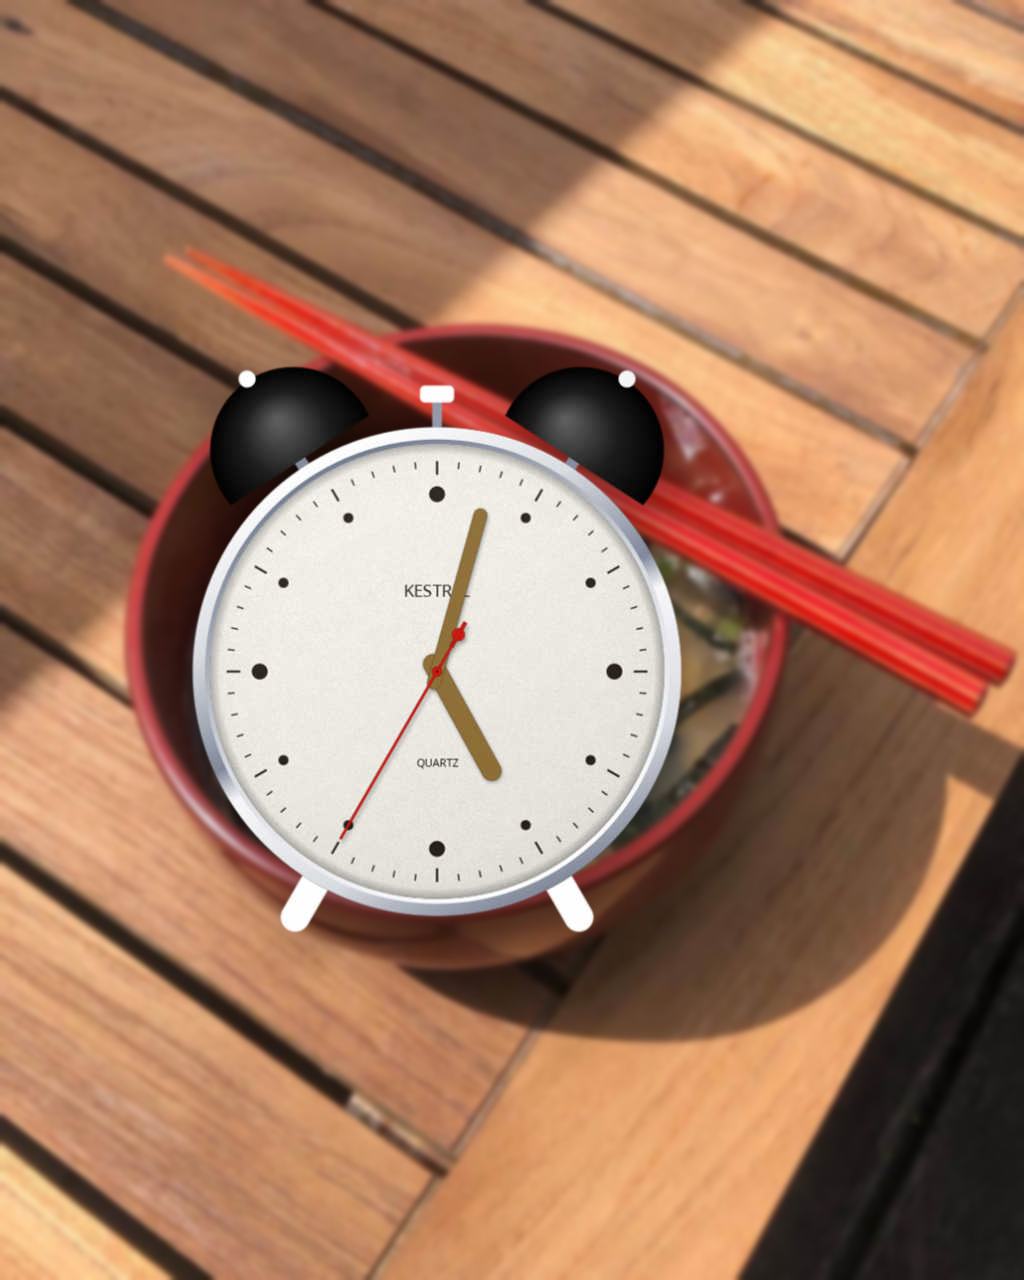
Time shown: 5:02:35
